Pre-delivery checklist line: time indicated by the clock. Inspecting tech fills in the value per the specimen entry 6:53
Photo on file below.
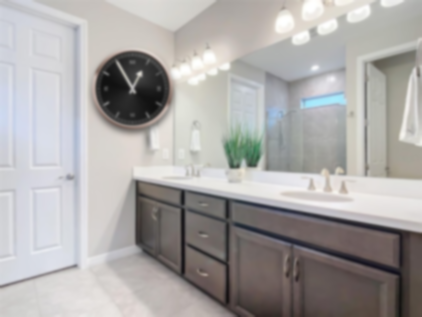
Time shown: 12:55
